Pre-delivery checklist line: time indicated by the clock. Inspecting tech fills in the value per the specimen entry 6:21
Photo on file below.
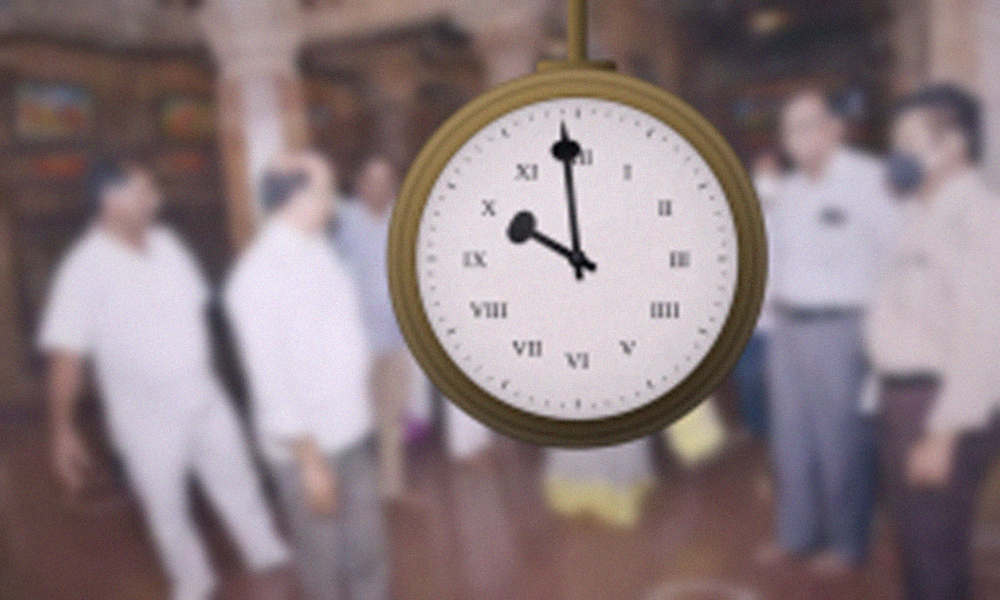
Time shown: 9:59
